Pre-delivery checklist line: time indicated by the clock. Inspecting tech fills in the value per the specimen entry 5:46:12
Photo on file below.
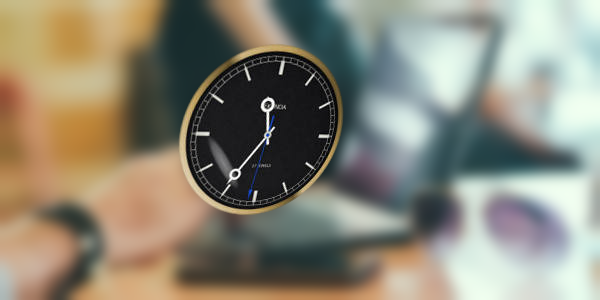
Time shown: 11:35:31
